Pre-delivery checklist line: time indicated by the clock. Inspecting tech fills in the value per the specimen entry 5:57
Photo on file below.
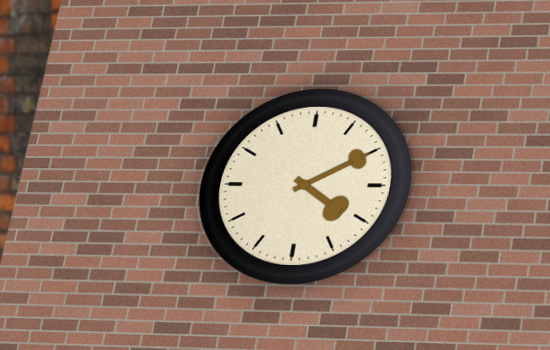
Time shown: 4:10
